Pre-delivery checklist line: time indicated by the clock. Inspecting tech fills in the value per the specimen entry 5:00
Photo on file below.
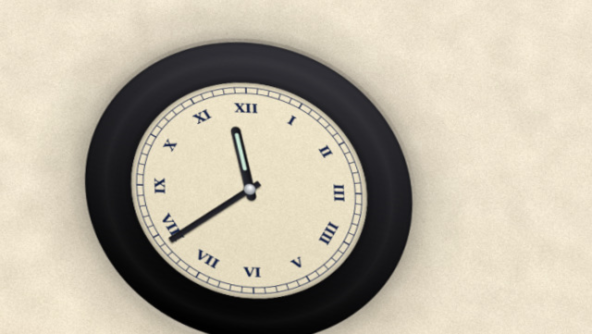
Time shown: 11:39
